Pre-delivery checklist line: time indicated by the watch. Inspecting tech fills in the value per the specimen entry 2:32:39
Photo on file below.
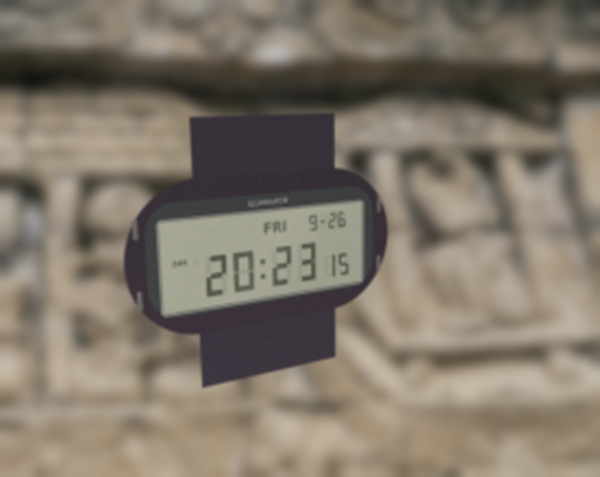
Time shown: 20:23:15
